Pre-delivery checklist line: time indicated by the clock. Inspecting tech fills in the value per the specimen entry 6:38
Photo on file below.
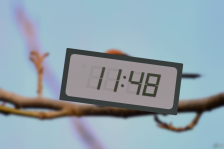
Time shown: 11:48
